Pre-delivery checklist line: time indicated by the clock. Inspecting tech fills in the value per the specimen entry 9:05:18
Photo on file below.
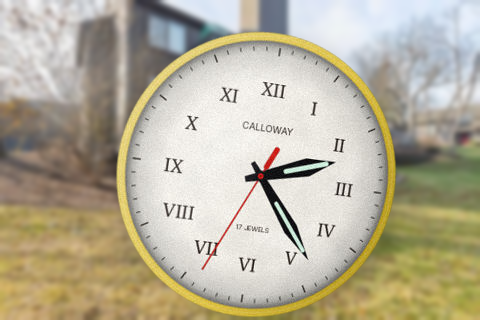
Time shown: 2:23:34
